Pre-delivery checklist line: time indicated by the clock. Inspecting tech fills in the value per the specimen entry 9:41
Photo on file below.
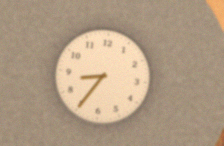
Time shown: 8:35
